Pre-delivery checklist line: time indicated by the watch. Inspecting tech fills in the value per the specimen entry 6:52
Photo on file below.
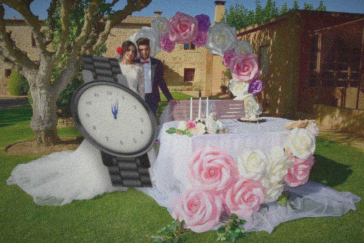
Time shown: 12:03
